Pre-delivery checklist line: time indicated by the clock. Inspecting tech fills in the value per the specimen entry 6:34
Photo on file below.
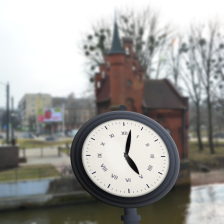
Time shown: 5:02
